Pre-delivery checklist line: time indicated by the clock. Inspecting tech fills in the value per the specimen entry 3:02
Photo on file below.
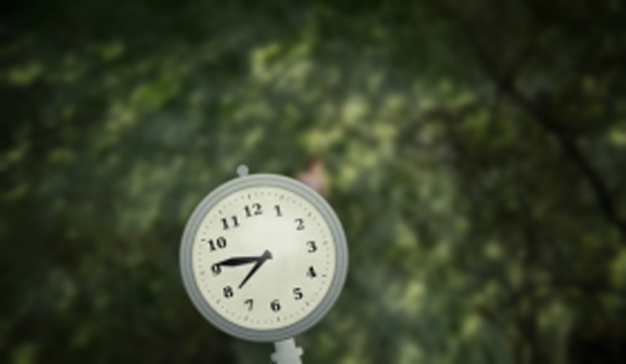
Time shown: 7:46
